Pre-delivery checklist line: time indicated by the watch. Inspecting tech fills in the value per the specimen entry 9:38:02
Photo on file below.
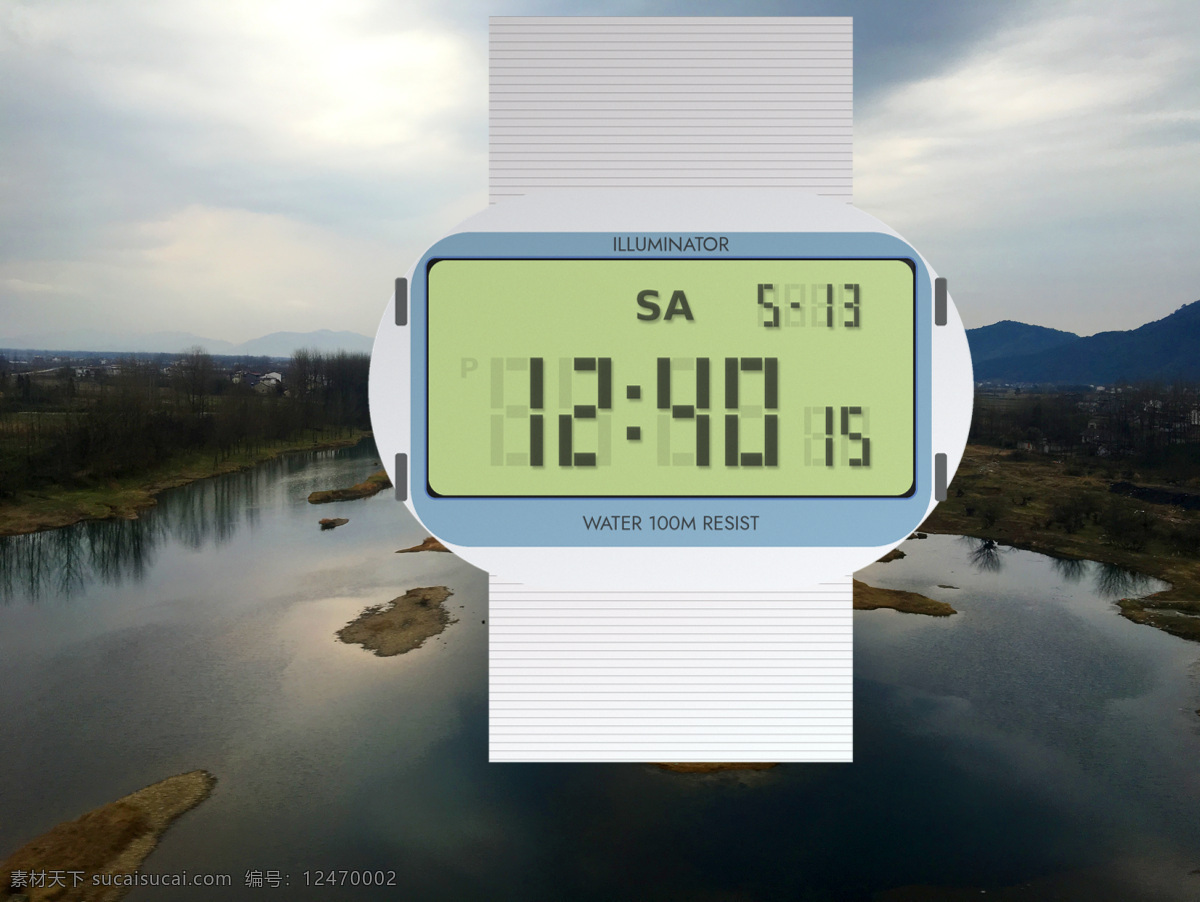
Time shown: 12:40:15
